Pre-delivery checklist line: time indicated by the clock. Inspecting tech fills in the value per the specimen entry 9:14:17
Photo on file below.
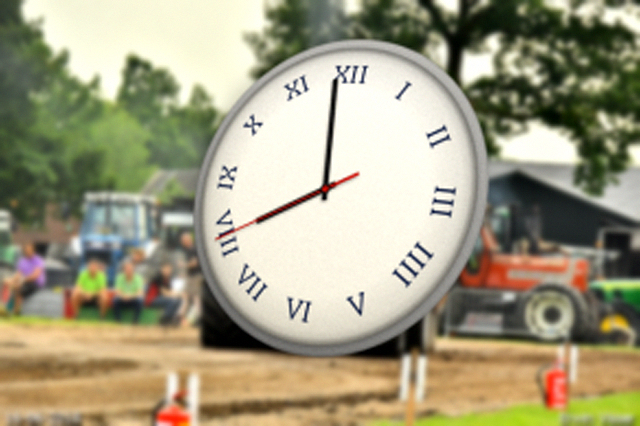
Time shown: 7:58:40
